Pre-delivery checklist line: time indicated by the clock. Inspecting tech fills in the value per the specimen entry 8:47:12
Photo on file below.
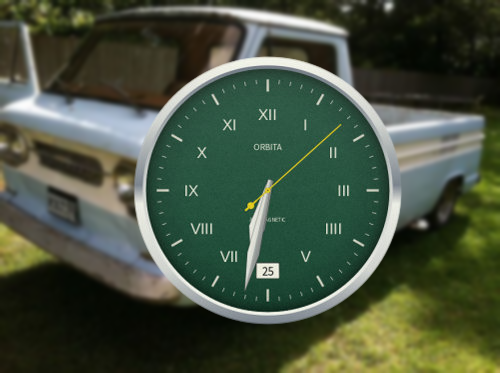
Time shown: 6:32:08
